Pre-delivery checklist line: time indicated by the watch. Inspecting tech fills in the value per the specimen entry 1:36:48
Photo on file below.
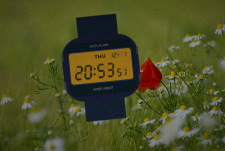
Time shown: 20:53:51
